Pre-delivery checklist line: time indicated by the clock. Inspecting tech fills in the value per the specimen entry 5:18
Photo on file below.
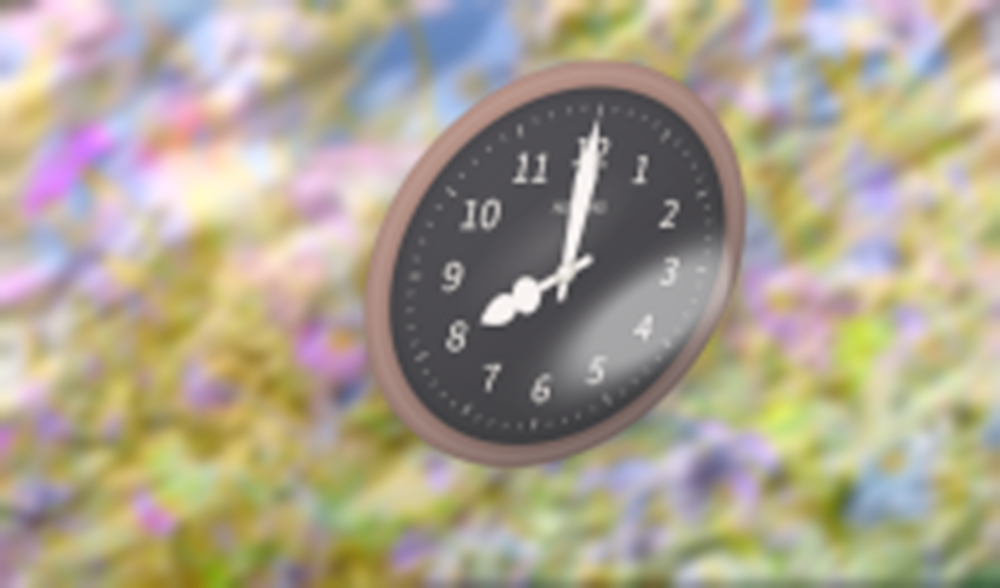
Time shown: 8:00
